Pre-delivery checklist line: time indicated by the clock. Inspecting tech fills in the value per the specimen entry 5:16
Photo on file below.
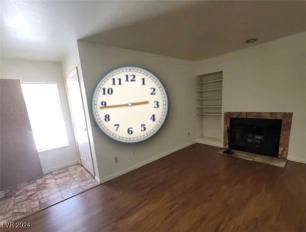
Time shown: 2:44
